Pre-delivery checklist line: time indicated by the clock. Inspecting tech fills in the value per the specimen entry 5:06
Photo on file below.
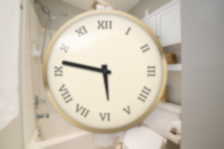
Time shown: 5:47
